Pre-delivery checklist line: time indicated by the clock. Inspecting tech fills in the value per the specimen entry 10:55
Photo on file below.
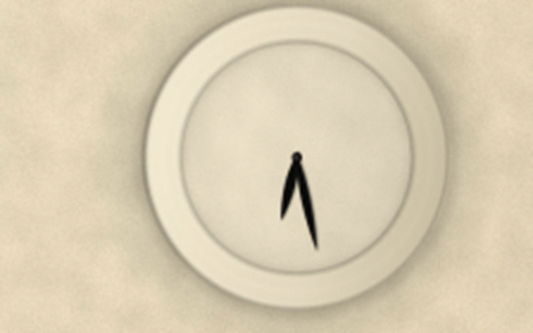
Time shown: 6:28
